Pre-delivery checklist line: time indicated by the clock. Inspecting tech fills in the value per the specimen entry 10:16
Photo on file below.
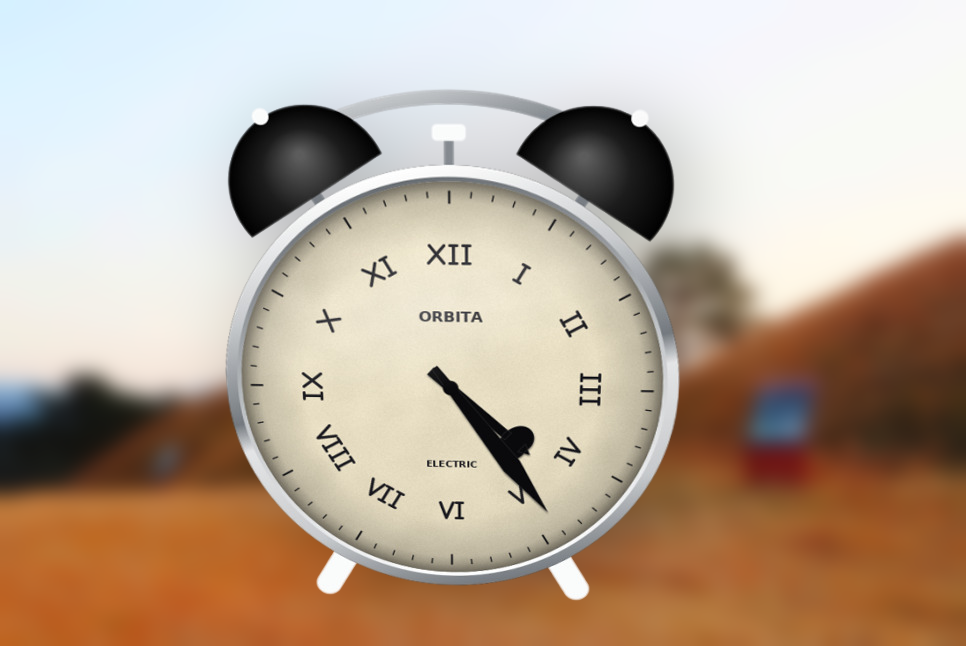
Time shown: 4:24
